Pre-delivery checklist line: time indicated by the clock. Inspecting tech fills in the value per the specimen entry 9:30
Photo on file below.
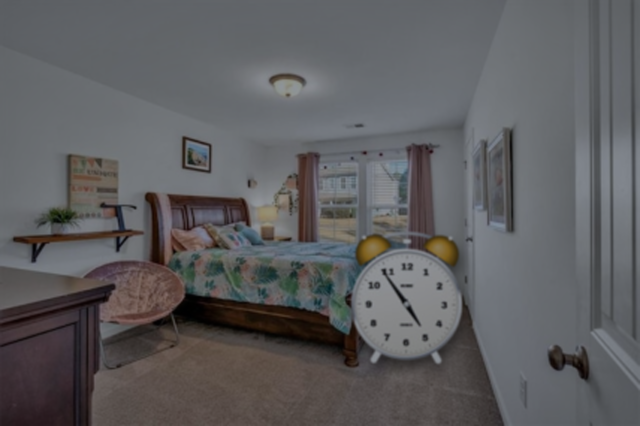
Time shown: 4:54
